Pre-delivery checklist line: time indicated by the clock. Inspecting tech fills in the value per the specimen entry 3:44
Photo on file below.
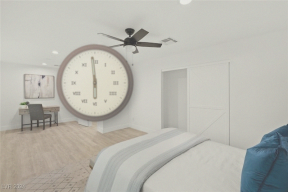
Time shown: 5:59
